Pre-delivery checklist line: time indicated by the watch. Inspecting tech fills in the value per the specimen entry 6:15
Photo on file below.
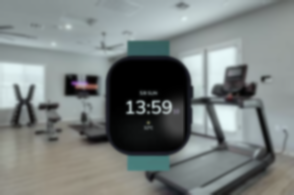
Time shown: 13:59
